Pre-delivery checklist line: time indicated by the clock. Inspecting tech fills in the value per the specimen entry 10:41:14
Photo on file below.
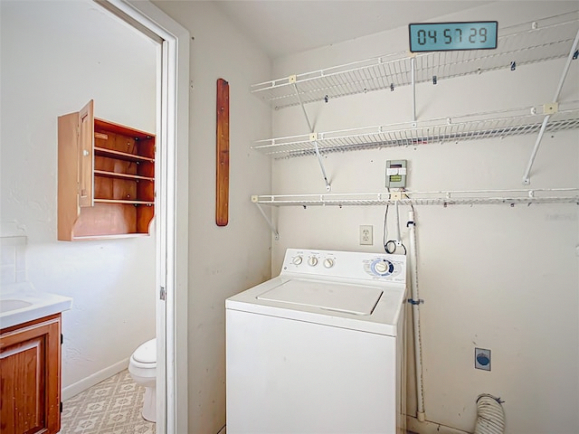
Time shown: 4:57:29
